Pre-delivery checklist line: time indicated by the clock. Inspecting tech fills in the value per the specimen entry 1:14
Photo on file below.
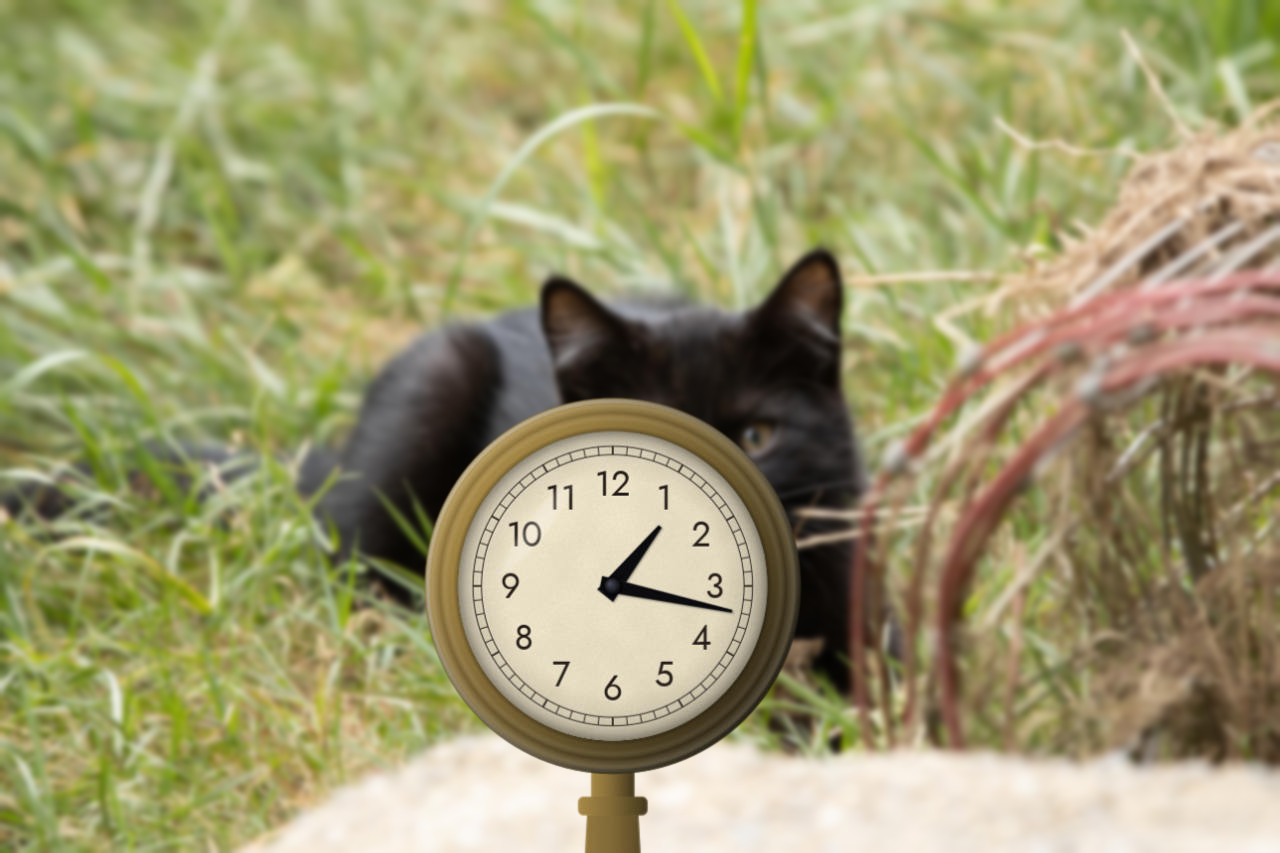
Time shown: 1:17
